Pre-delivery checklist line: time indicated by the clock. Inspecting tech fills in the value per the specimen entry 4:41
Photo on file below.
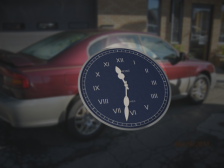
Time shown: 11:32
